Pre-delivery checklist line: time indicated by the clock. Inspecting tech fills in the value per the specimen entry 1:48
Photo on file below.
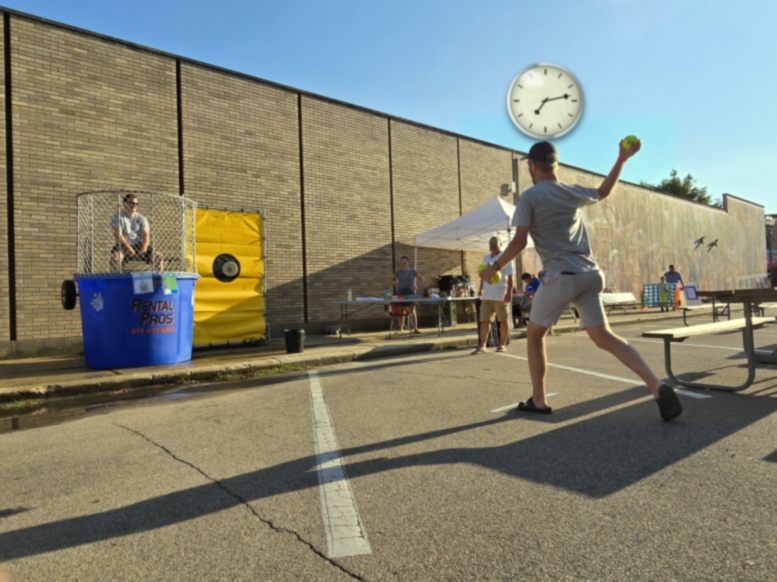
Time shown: 7:13
